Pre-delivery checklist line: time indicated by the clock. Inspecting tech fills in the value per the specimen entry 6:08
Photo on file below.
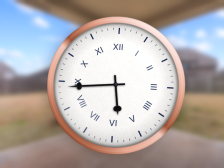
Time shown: 5:44
